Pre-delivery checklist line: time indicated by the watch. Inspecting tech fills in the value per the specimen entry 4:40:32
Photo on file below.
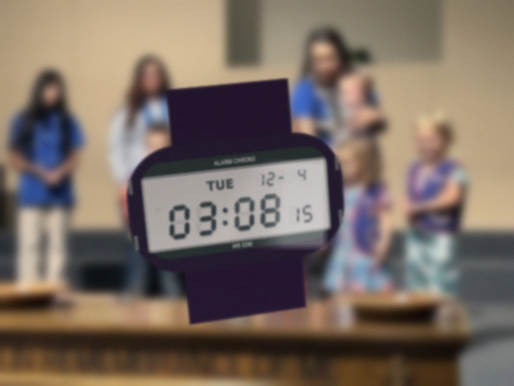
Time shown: 3:08:15
